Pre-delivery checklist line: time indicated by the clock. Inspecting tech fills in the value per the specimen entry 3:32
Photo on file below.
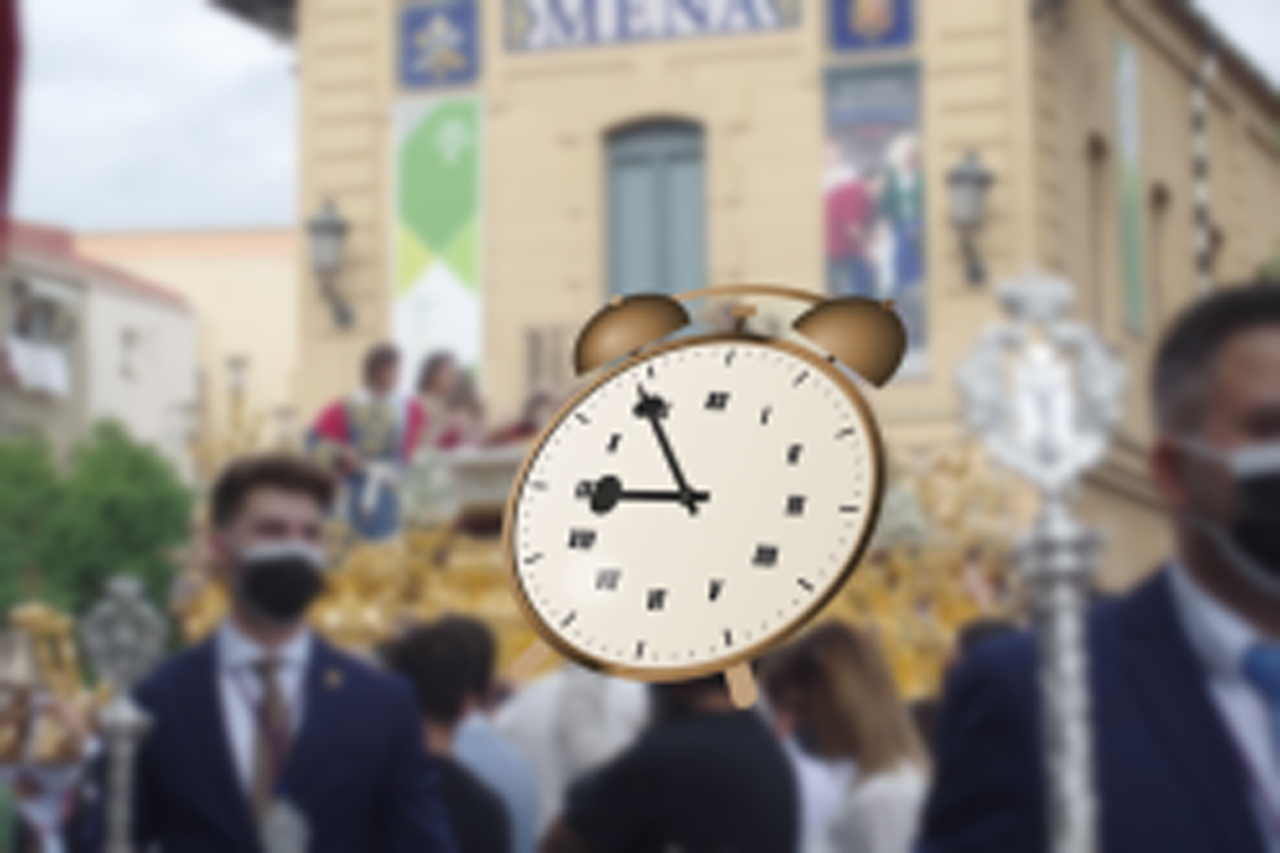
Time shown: 8:54
